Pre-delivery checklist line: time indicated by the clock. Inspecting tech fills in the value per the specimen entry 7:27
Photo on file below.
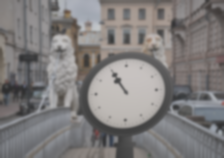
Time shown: 10:55
